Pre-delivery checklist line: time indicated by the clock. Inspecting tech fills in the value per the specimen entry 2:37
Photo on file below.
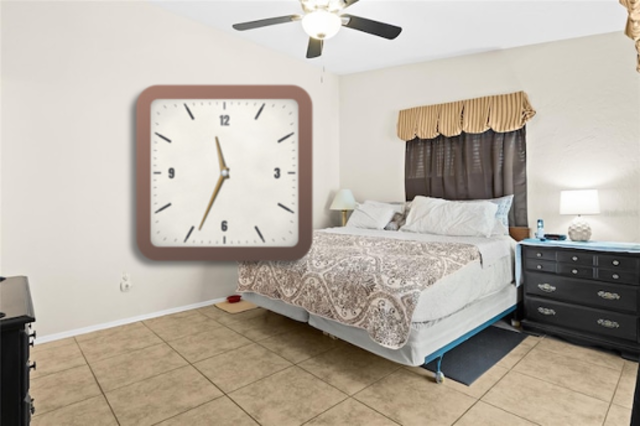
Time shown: 11:34
